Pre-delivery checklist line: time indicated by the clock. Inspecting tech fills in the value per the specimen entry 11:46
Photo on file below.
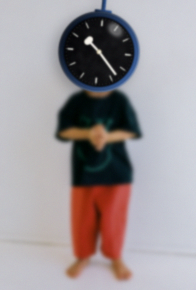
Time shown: 10:23
